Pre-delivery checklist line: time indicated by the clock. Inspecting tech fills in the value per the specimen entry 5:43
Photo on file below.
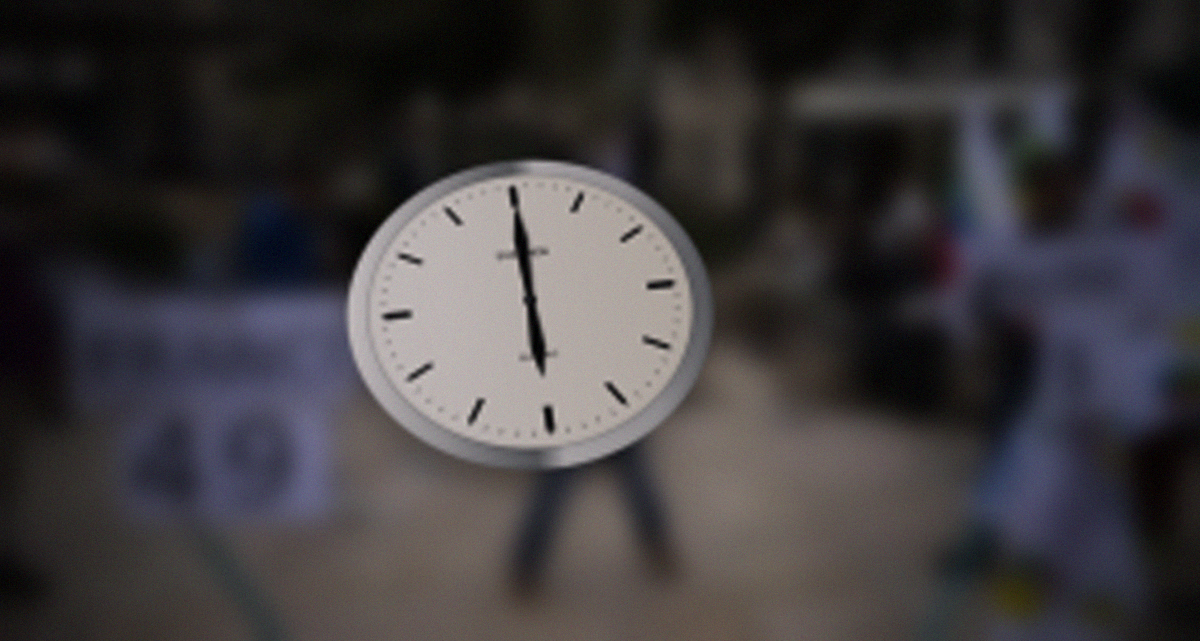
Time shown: 6:00
